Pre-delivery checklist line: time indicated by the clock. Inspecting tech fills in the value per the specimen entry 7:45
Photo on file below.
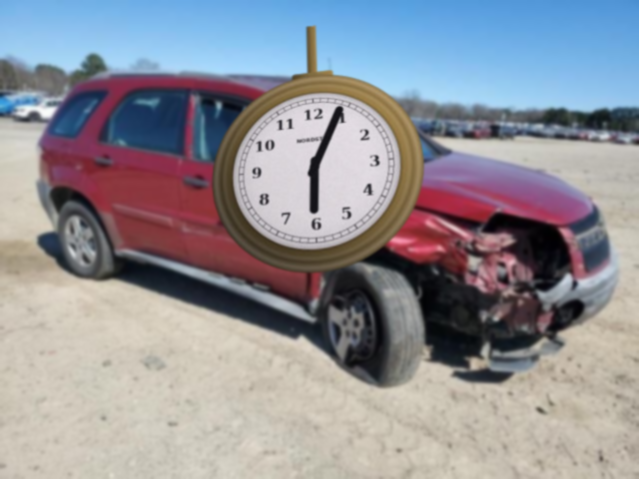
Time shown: 6:04
